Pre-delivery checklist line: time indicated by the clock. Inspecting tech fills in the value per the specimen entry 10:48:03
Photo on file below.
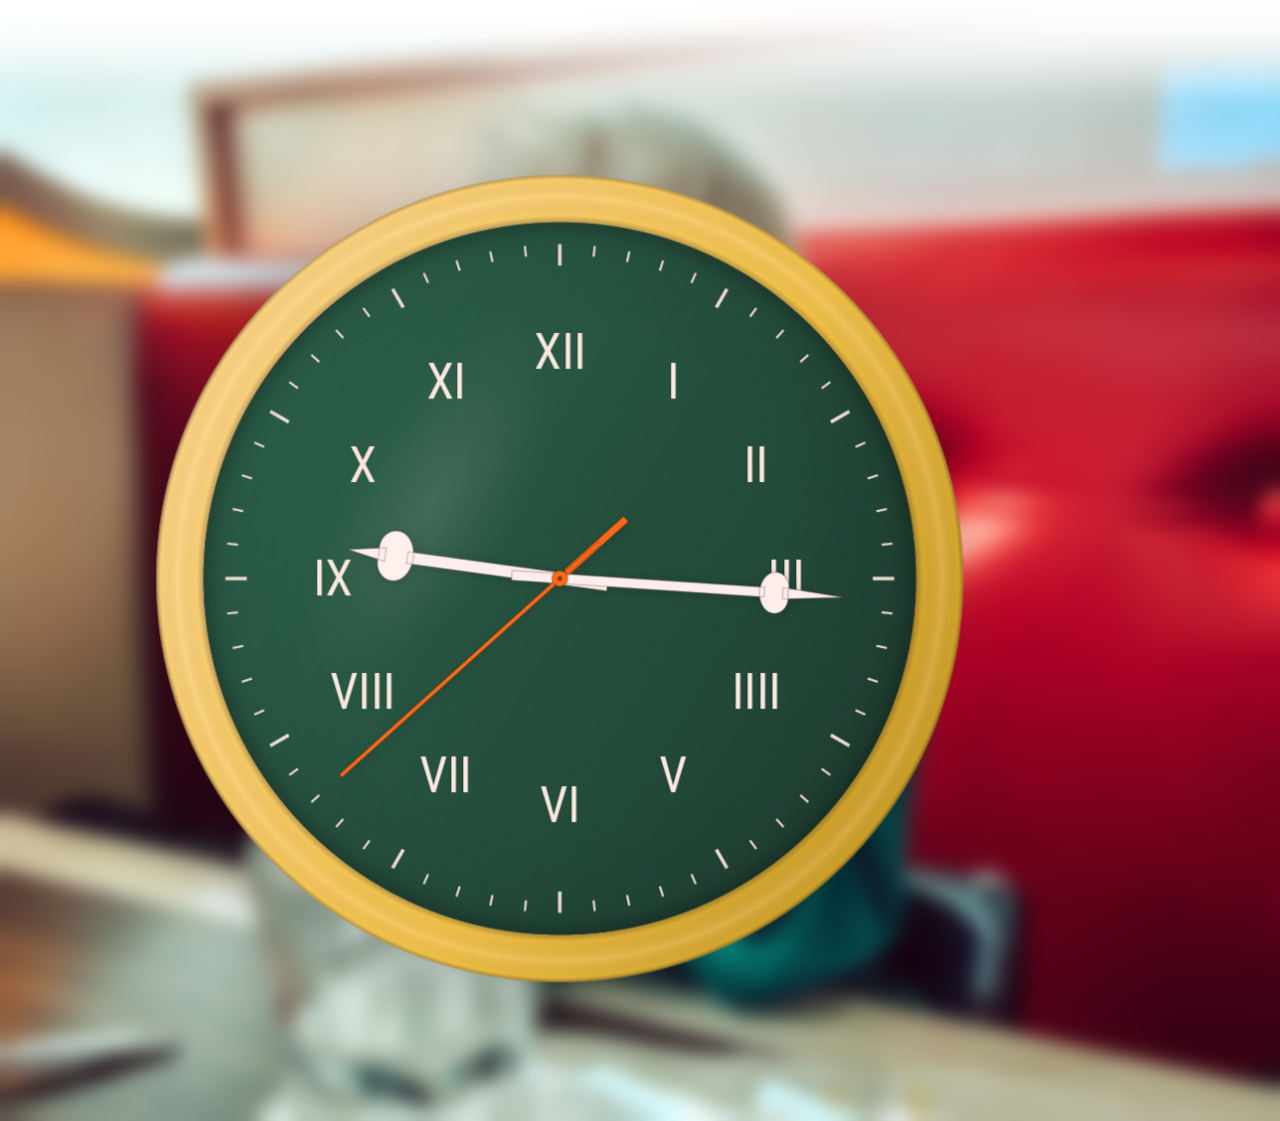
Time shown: 9:15:38
